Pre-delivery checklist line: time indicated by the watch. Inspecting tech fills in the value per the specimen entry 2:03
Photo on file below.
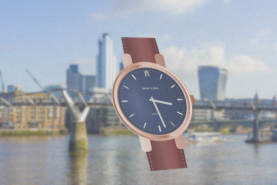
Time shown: 3:28
